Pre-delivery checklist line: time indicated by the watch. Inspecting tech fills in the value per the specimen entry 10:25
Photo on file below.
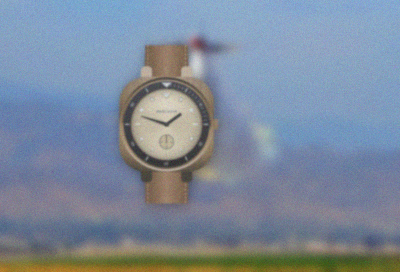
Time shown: 1:48
